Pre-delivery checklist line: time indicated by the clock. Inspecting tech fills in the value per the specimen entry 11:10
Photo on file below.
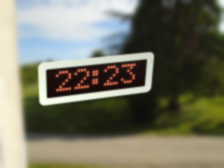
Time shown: 22:23
